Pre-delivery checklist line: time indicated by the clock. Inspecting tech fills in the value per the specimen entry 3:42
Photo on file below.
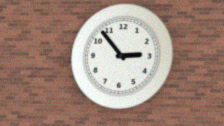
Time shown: 2:53
